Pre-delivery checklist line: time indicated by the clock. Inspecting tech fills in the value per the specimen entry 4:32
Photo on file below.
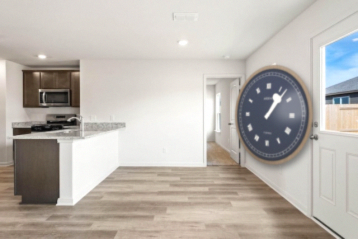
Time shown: 1:07
